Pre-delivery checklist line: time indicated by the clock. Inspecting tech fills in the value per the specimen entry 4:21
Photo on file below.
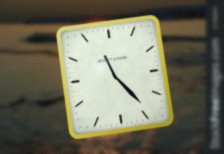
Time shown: 11:24
